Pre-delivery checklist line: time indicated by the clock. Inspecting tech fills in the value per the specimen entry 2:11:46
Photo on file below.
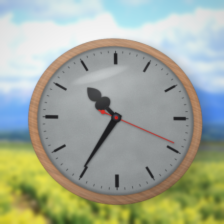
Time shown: 10:35:19
